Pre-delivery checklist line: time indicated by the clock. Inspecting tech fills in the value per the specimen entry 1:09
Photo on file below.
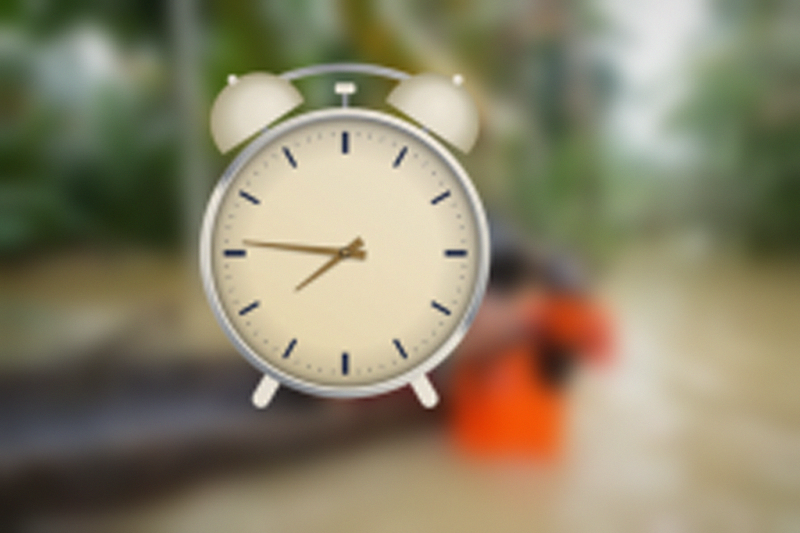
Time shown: 7:46
